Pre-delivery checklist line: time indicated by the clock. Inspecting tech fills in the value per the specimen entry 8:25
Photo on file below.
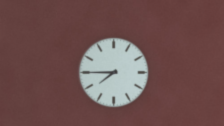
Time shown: 7:45
